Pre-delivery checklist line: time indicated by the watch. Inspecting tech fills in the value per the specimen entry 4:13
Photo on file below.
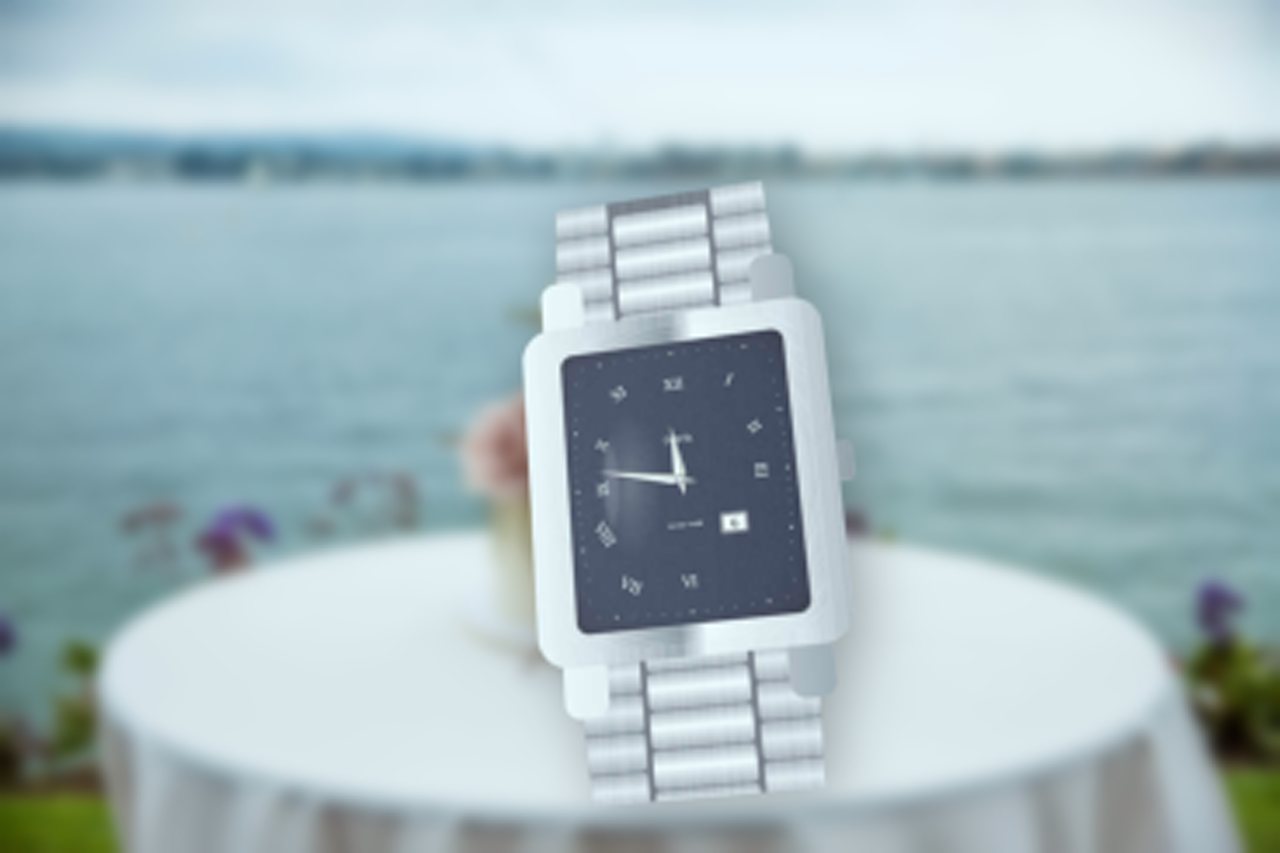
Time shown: 11:47
